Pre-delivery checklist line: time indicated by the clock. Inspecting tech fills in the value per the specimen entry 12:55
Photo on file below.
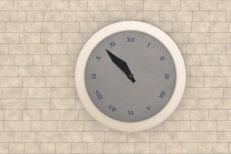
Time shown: 10:53
